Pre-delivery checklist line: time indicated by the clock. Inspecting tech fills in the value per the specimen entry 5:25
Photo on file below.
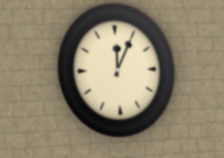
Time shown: 12:05
